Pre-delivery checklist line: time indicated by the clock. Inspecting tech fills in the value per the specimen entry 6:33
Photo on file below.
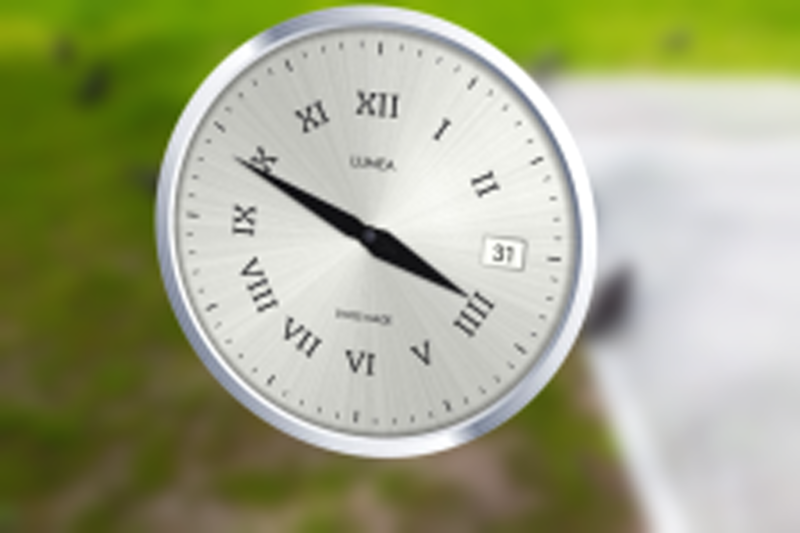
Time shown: 3:49
